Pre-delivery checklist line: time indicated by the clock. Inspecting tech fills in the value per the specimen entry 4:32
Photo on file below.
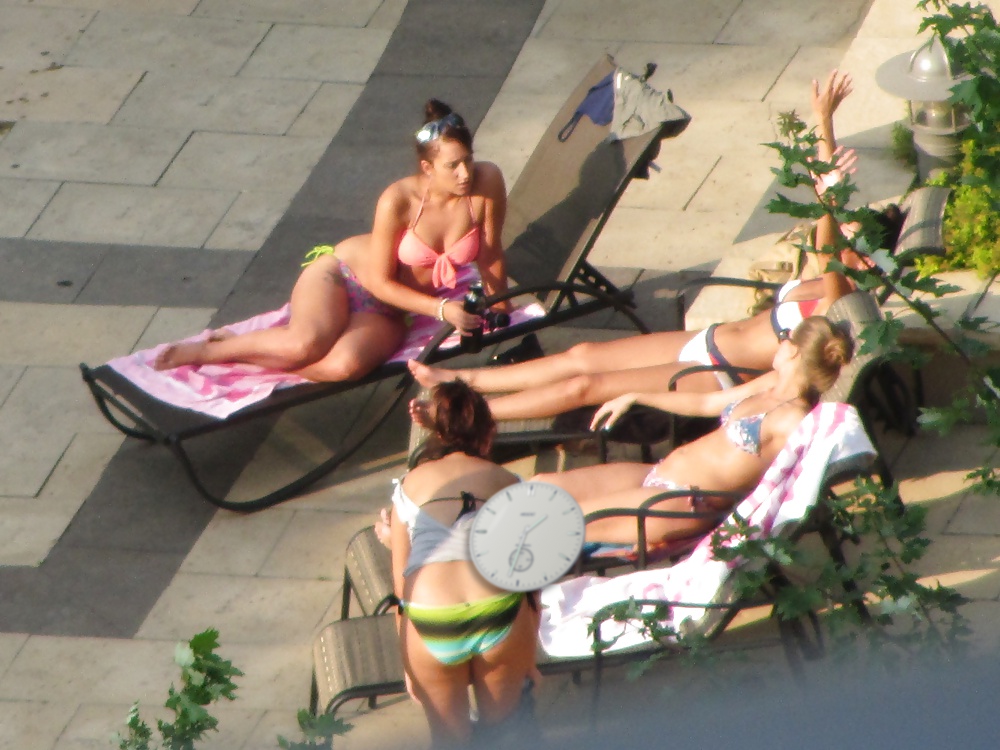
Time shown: 1:32
